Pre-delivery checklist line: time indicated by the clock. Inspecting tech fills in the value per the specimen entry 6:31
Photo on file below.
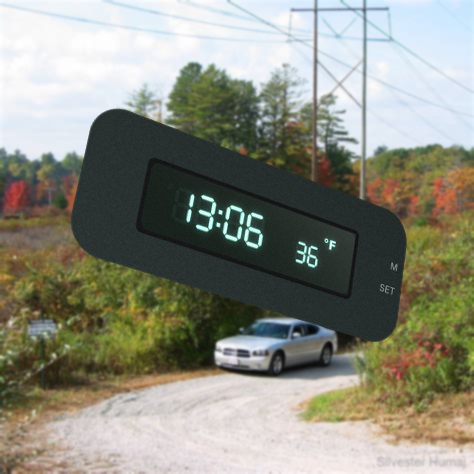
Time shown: 13:06
